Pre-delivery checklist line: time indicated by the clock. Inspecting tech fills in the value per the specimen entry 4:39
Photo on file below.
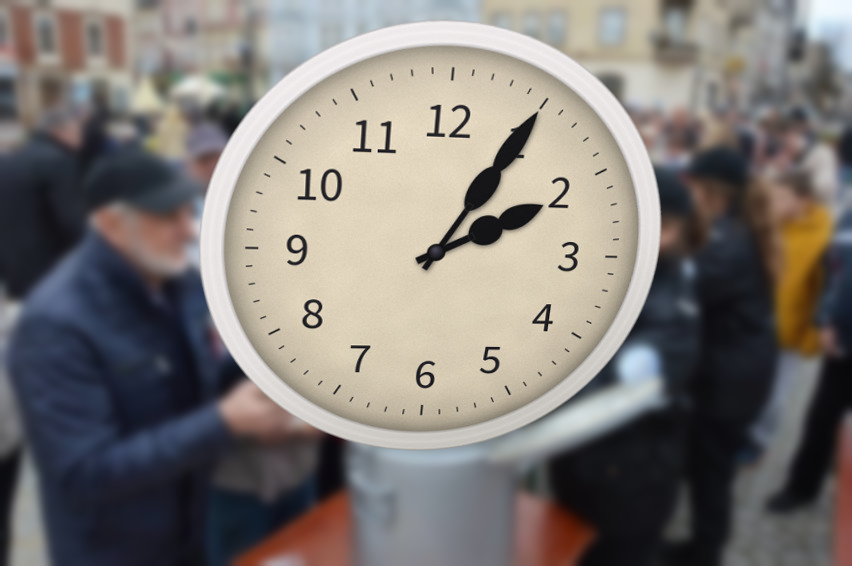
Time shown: 2:05
